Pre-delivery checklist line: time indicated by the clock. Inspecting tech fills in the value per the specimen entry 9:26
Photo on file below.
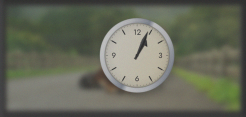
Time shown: 1:04
